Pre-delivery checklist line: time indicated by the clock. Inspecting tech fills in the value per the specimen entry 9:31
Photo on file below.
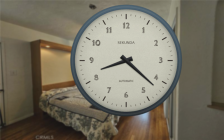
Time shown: 8:22
